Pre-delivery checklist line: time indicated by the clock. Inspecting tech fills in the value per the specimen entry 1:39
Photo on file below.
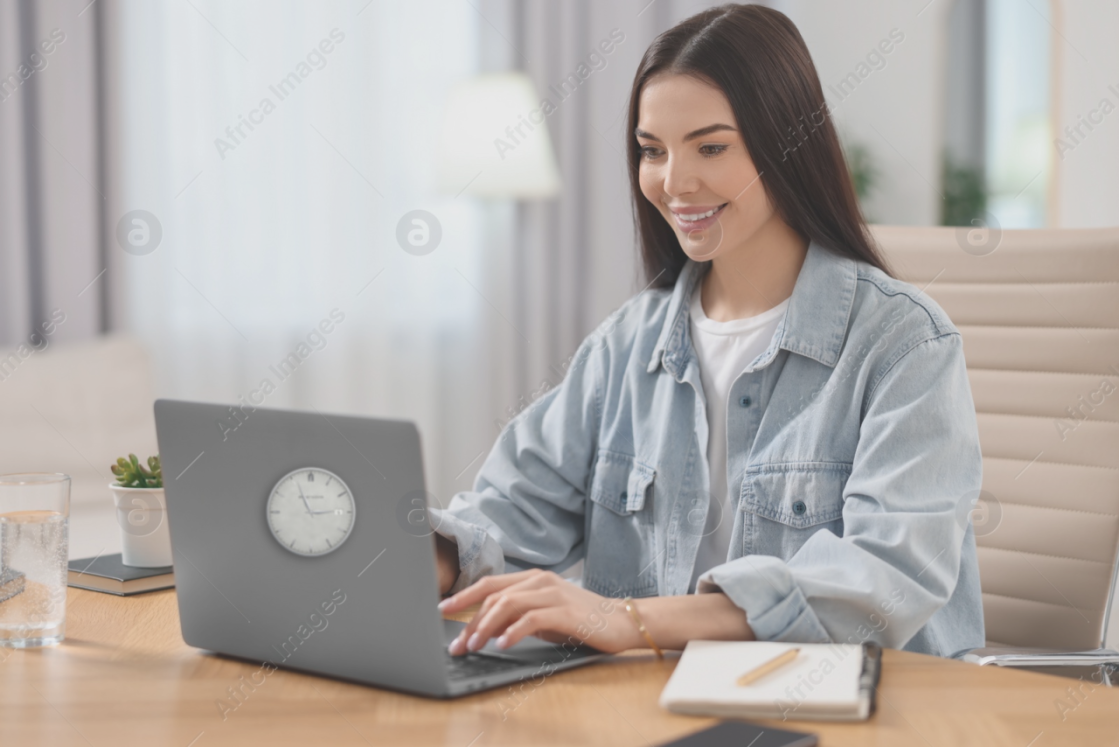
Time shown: 2:56
